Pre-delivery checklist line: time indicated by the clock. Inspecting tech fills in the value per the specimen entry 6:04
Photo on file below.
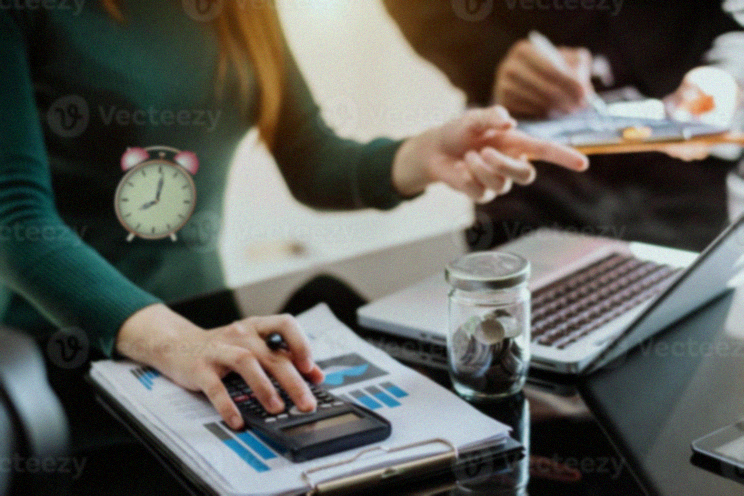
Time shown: 8:01
